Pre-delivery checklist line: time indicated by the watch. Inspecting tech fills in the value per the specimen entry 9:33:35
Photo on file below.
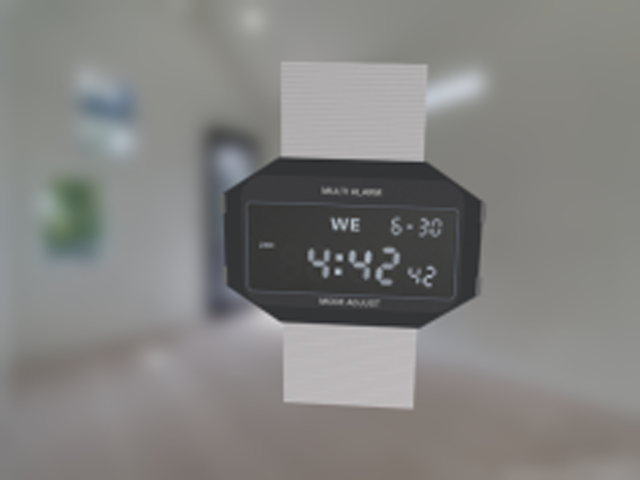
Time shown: 4:42:42
